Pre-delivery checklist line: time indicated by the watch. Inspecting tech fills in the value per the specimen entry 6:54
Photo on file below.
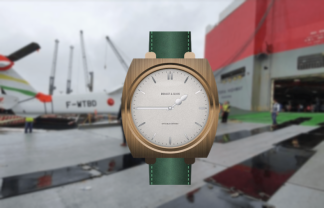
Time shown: 1:45
